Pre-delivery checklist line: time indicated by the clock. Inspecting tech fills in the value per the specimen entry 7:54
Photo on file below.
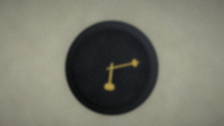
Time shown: 6:13
